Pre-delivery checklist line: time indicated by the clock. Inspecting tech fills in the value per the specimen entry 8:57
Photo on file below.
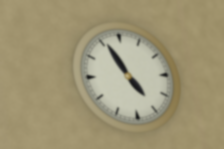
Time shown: 4:56
